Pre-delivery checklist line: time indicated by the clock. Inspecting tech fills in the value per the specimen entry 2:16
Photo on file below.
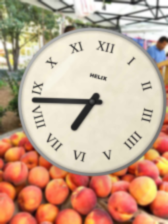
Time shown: 6:43
